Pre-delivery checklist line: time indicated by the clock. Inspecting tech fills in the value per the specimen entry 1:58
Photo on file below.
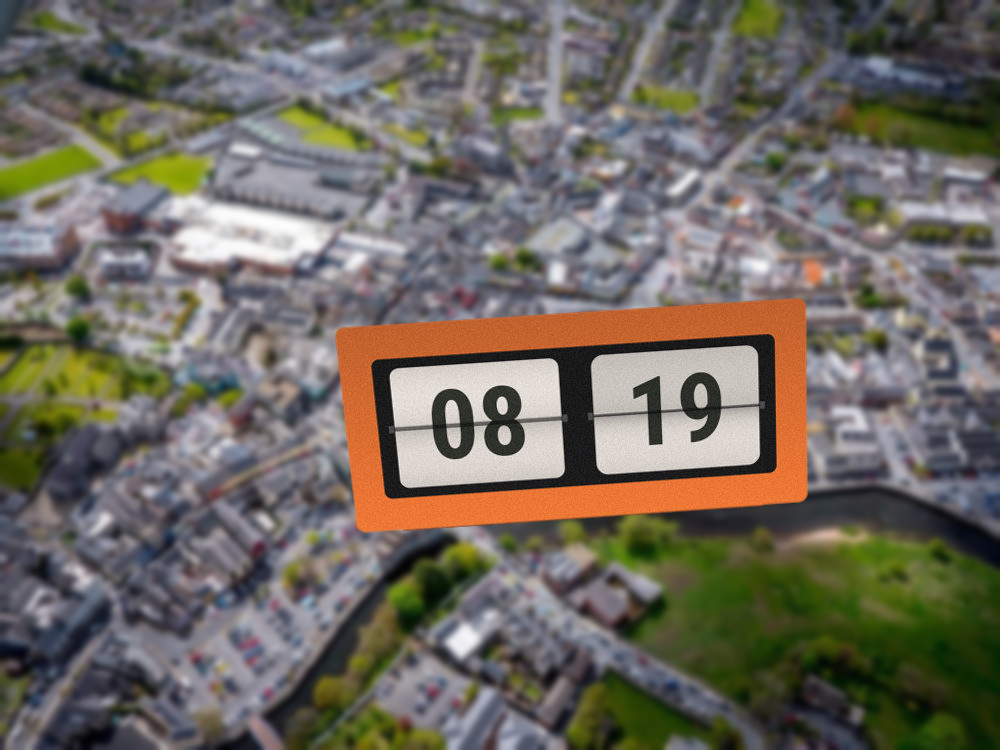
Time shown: 8:19
